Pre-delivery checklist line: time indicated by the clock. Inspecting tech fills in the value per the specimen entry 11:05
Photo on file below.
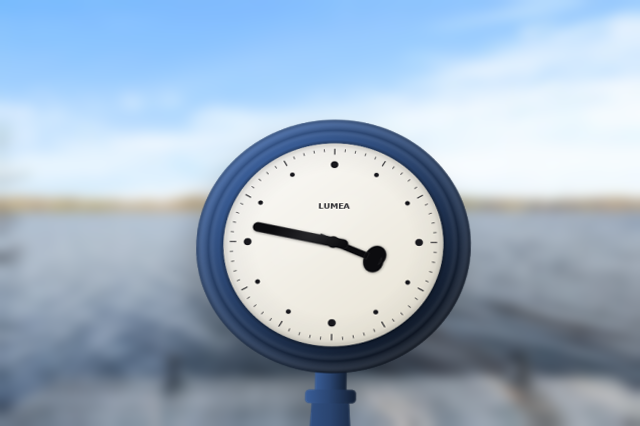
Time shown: 3:47
